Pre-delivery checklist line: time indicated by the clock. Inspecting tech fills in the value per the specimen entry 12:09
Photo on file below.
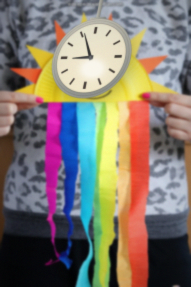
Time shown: 8:56
